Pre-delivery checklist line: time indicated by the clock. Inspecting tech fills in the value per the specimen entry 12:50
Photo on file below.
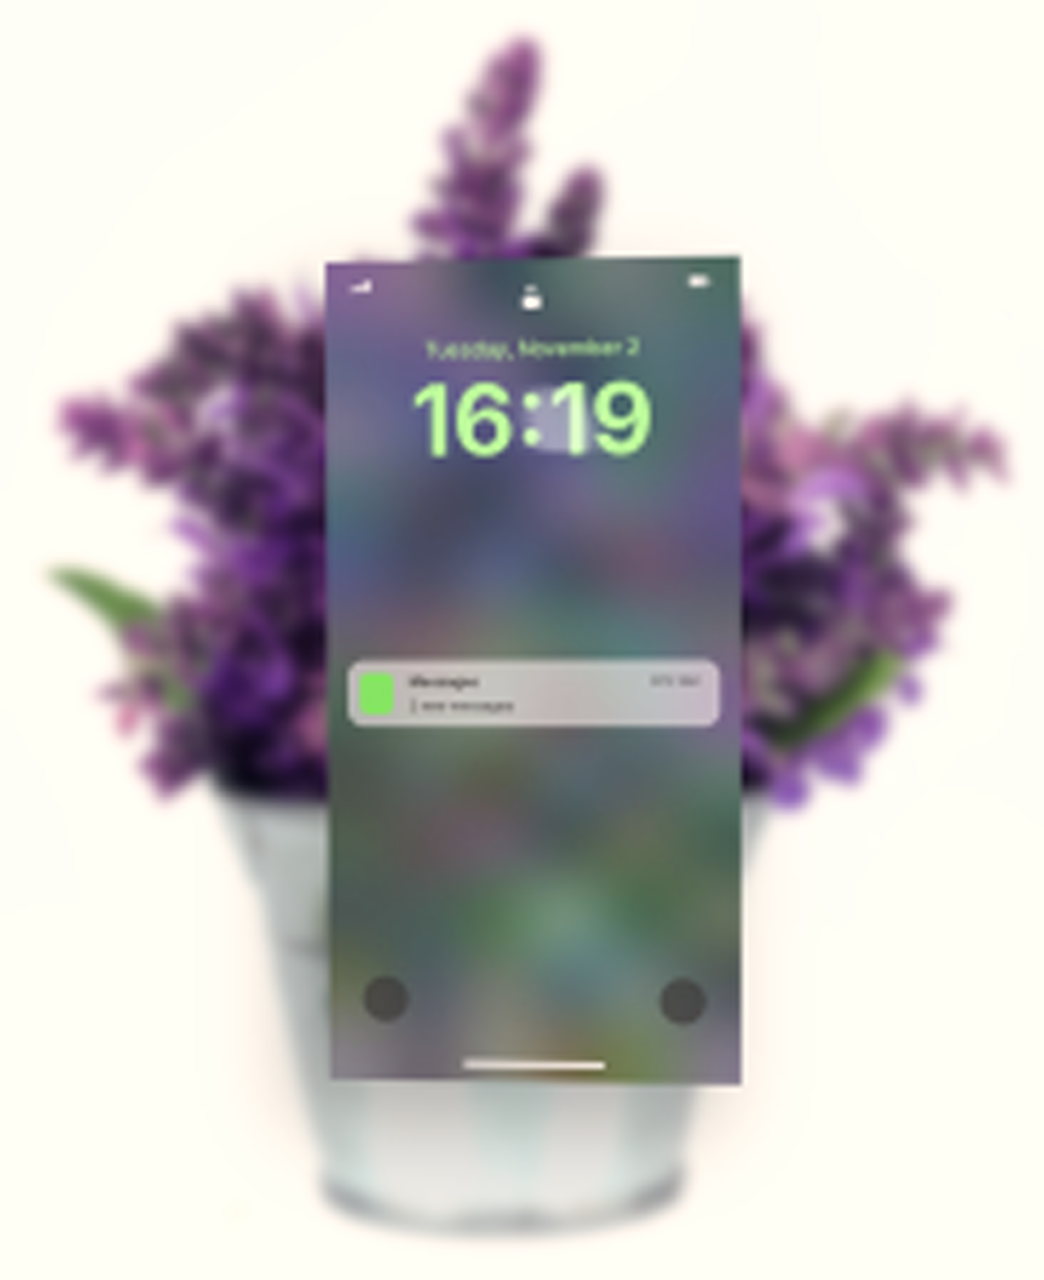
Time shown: 16:19
